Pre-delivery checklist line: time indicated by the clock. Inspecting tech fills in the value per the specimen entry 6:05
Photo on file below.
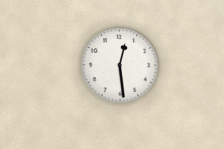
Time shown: 12:29
